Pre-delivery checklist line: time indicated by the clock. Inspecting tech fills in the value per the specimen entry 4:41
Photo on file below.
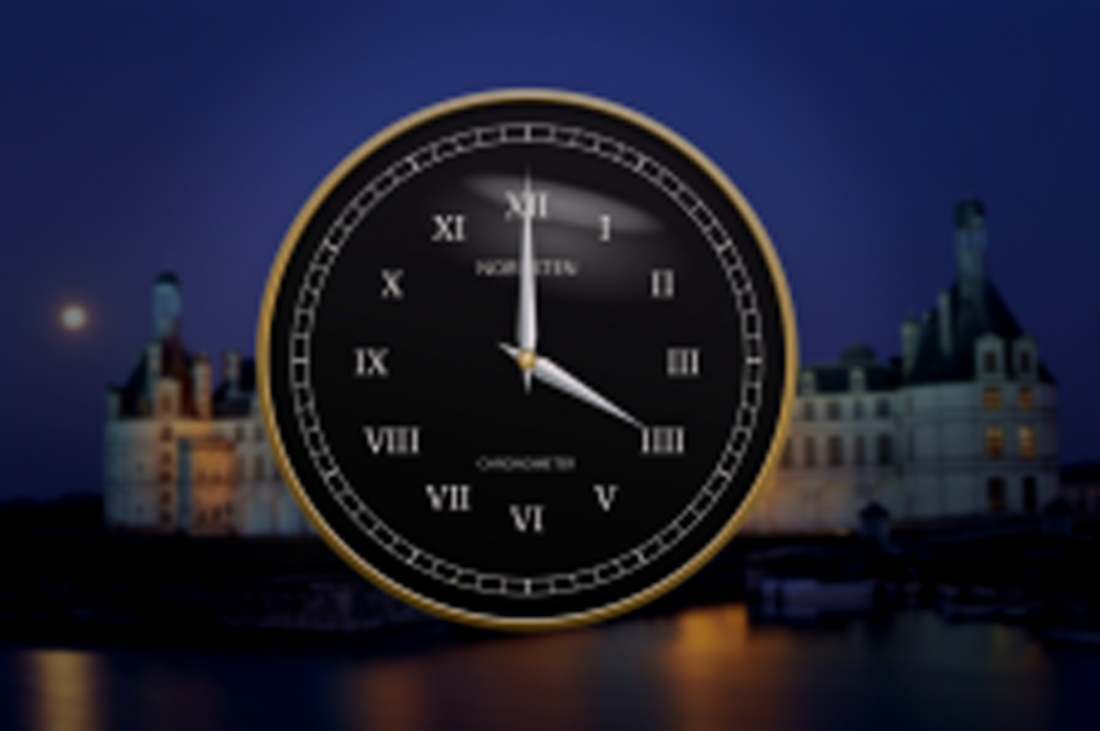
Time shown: 4:00
